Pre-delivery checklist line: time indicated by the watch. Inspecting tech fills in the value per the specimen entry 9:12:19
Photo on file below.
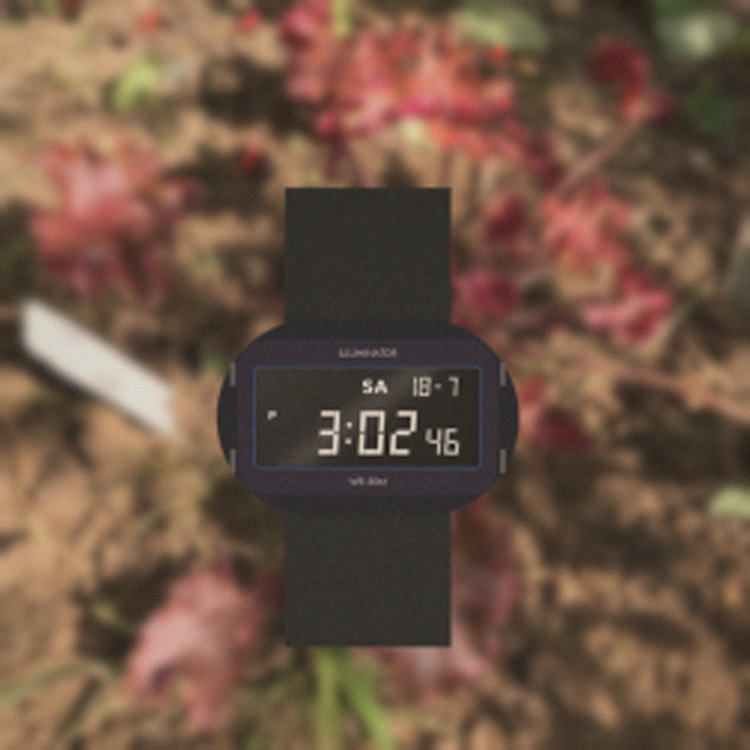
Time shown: 3:02:46
